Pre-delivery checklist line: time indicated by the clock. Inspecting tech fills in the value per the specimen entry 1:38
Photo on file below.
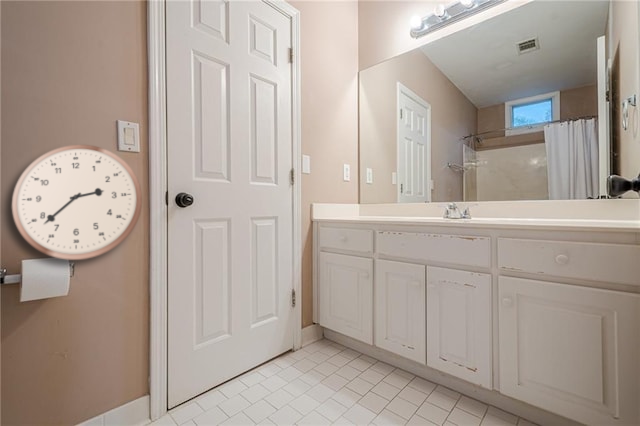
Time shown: 2:38
